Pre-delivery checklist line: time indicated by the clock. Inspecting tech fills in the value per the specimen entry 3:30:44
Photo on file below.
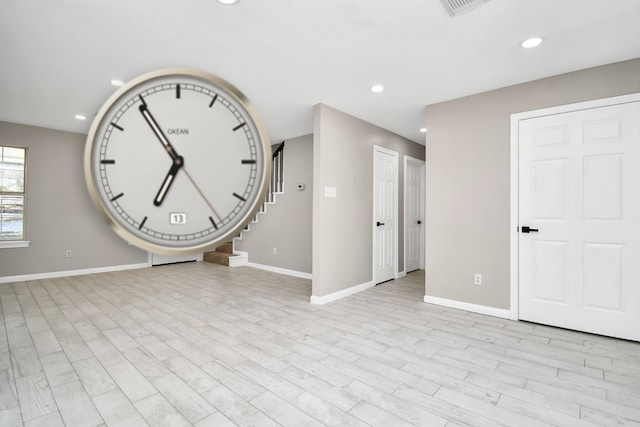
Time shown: 6:54:24
